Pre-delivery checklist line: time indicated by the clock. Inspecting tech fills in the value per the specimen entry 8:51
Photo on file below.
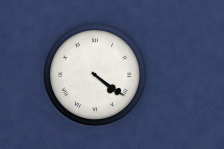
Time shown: 4:21
